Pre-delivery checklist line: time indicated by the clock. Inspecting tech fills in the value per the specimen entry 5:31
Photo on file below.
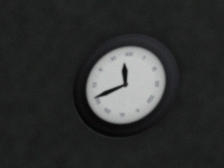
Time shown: 11:41
